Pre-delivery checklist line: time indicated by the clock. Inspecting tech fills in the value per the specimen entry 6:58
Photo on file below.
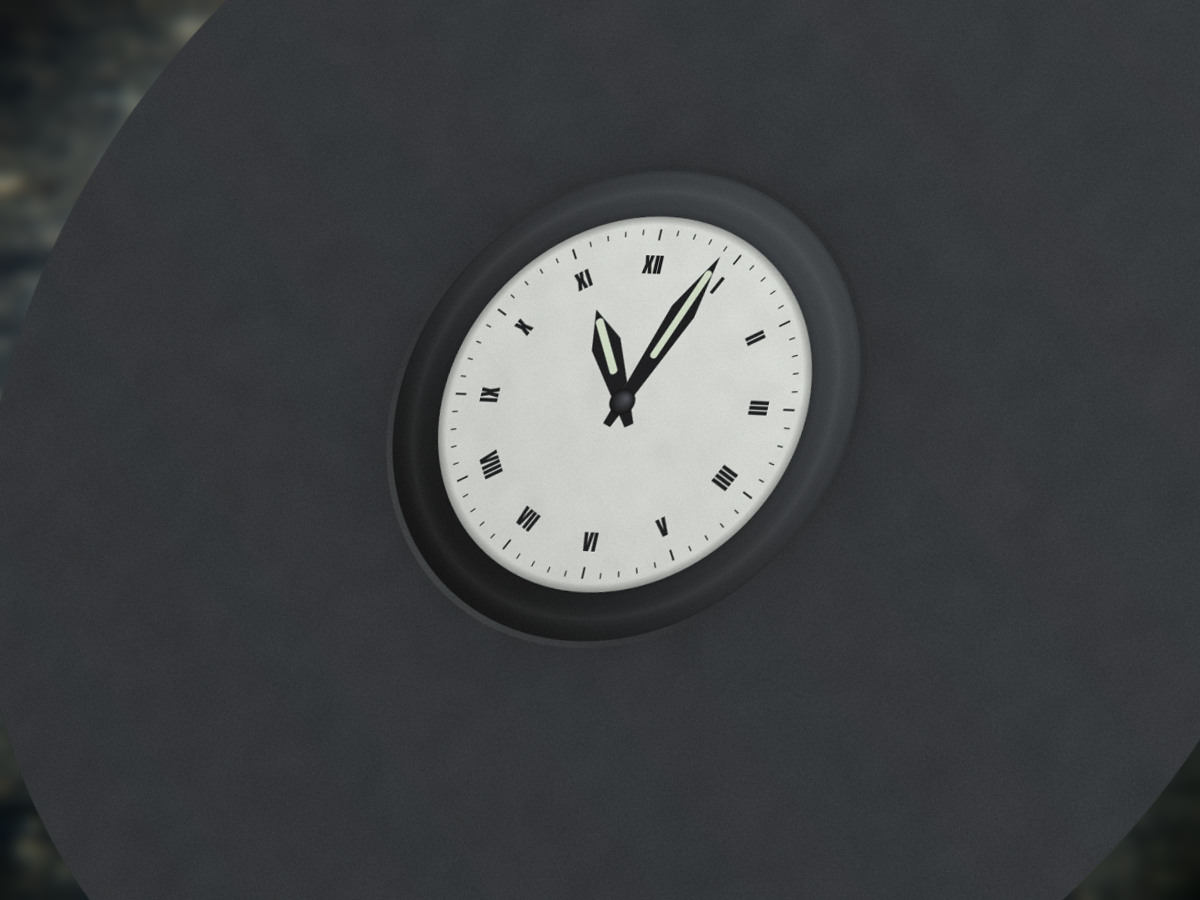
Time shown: 11:04
